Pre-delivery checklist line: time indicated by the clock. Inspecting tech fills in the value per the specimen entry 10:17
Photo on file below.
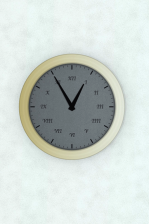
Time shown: 12:55
